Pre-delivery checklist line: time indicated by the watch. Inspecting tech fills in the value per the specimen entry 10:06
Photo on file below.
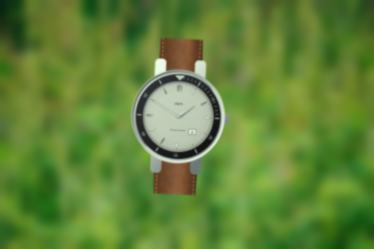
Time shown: 1:50
